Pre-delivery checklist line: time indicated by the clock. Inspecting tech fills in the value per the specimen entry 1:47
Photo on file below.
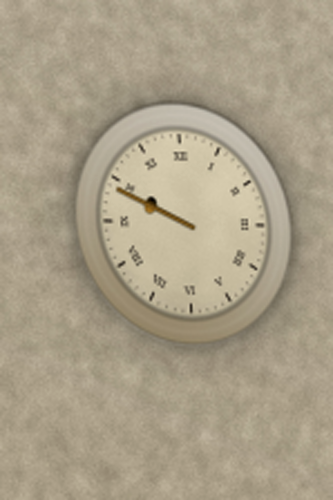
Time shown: 9:49
